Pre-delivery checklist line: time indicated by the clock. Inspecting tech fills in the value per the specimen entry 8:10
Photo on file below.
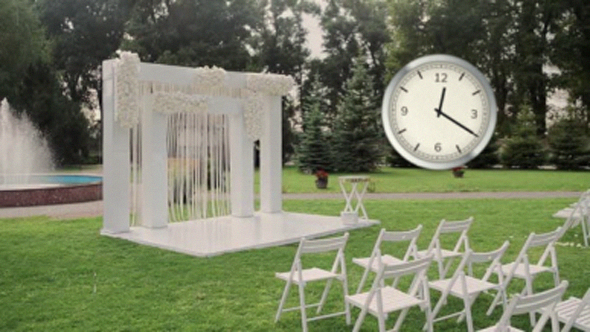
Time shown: 12:20
